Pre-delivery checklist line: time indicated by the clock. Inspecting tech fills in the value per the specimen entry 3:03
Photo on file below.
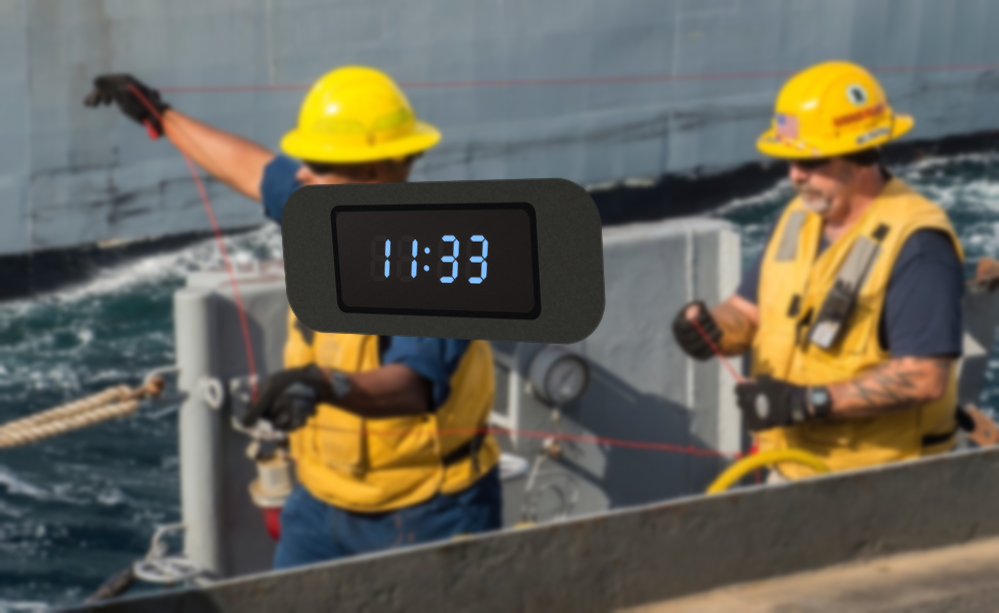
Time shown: 11:33
